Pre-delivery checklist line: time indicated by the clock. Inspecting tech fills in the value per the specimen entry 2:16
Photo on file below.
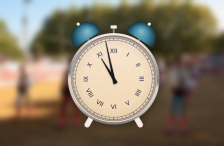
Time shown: 10:58
